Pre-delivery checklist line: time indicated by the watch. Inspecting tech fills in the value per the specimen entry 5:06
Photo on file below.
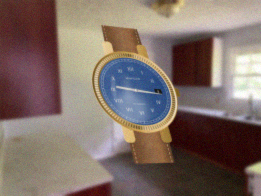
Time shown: 9:16
